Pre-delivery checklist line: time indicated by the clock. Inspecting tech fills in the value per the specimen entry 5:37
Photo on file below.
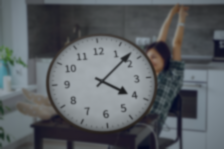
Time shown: 4:08
